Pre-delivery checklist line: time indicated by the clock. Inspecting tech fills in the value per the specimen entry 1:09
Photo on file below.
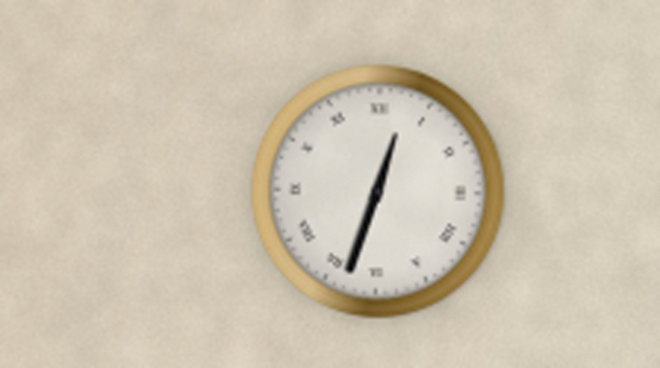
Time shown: 12:33
